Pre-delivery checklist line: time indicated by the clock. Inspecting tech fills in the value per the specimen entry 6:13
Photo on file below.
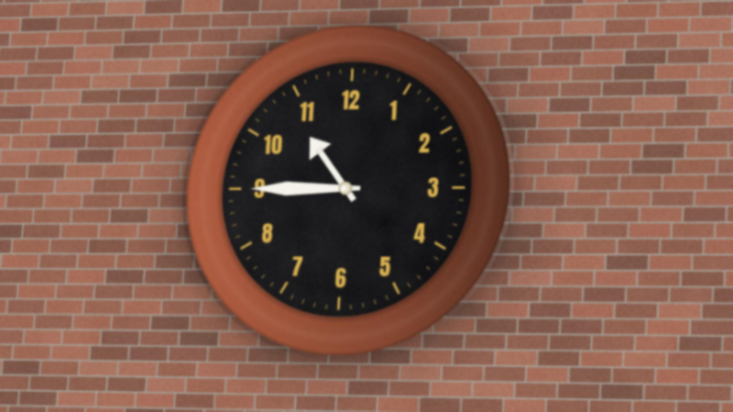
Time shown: 10:45
